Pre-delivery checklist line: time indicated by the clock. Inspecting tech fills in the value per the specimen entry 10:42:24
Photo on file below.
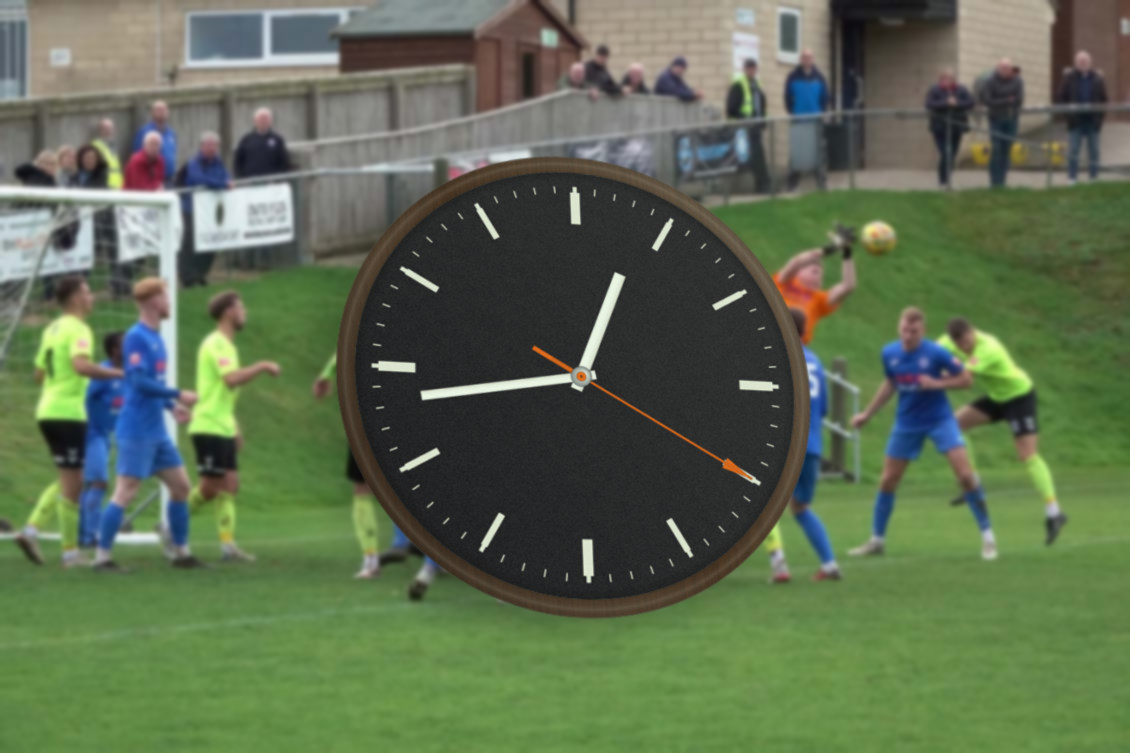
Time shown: 12:43:20
